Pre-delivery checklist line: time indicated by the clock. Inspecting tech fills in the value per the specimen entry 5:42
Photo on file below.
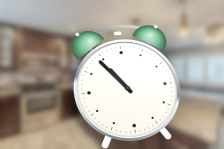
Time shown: 10:54
